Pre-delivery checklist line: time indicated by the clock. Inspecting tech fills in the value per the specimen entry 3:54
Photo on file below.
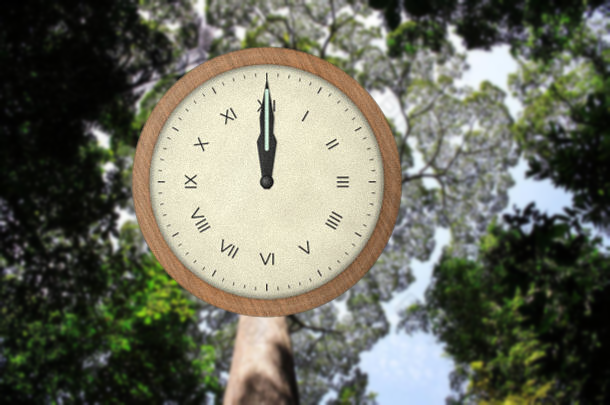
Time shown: 12:00
